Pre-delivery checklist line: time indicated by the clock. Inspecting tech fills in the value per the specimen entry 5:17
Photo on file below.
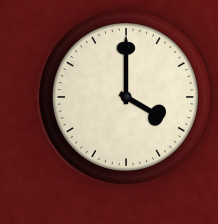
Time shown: 4:00
